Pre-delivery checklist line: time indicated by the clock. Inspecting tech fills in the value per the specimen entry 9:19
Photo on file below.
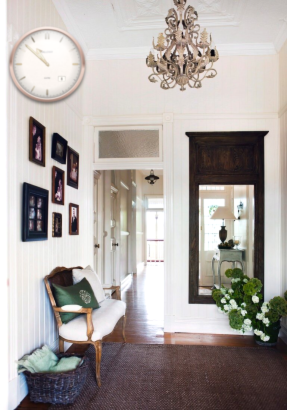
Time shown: 10:52
